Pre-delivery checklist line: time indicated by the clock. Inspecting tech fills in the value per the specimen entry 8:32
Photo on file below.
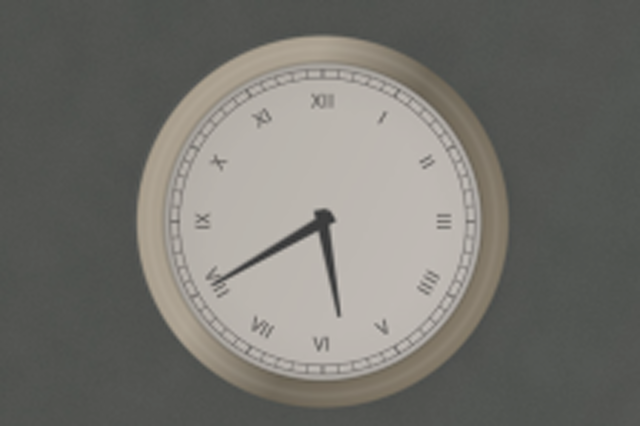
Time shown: 5:40
